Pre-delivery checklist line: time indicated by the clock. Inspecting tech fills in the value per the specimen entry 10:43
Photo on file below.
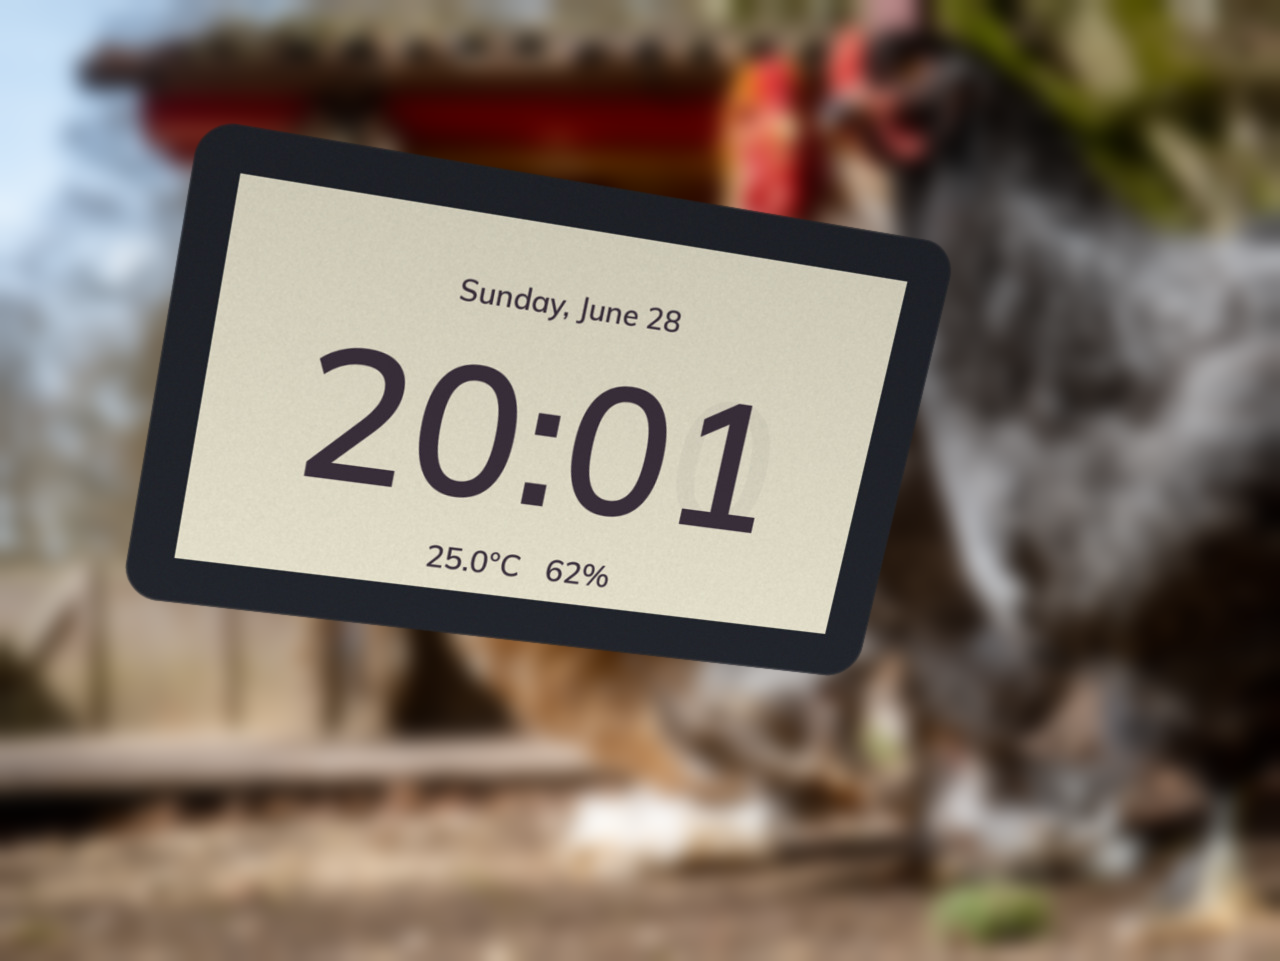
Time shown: 20:01
